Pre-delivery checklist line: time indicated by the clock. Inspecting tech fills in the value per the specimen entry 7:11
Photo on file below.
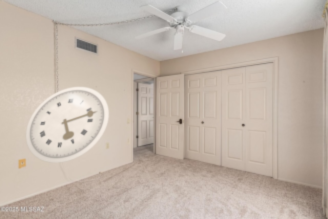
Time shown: 5:12
